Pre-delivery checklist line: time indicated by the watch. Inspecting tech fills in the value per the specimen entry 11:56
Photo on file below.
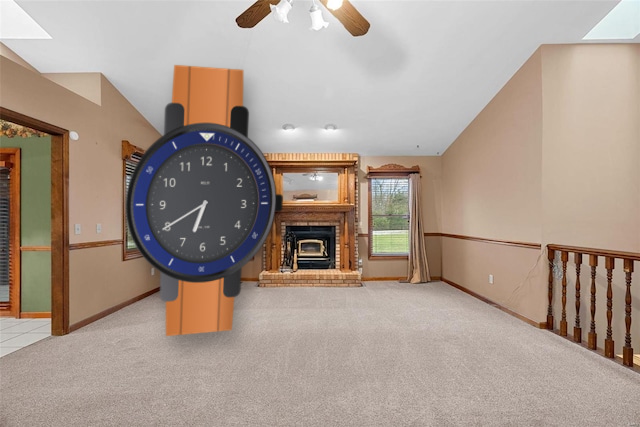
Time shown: 6:40
